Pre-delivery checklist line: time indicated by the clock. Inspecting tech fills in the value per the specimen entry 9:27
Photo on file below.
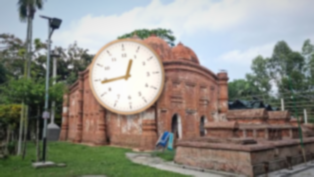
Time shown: 12:44
